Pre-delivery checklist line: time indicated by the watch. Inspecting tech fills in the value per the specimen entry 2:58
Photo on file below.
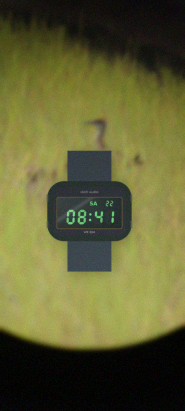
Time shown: 8:41
